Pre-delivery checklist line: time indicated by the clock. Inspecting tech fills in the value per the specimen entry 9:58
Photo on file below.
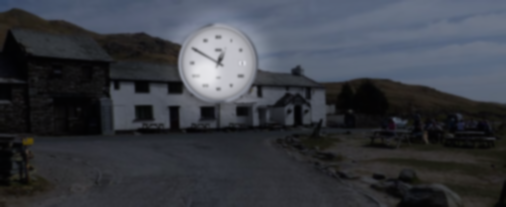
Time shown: 12:50
